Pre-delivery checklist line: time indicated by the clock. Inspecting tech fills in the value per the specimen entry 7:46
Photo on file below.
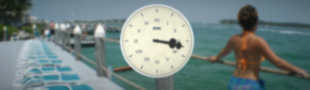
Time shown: 3:17
